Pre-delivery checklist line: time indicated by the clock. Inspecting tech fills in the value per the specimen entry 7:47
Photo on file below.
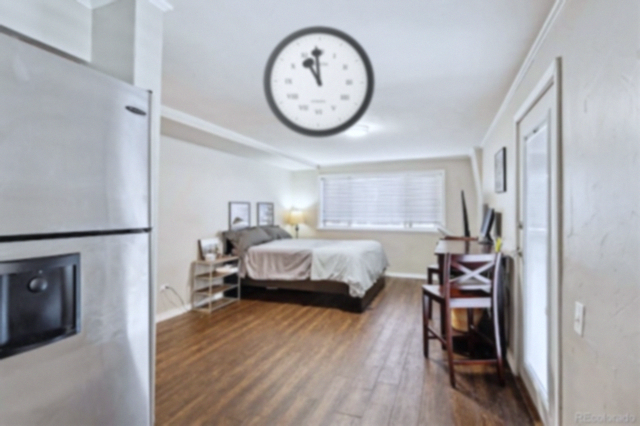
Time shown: 10:59
